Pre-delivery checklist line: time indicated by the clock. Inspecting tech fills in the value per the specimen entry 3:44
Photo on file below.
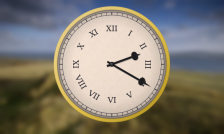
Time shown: 2:20
